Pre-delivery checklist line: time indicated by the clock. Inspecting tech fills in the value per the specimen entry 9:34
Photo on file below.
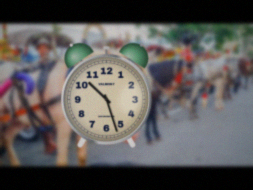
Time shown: 10:27
